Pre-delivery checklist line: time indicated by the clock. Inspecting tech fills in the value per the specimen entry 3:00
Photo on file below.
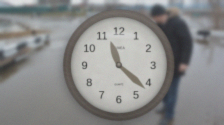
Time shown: 11:22
